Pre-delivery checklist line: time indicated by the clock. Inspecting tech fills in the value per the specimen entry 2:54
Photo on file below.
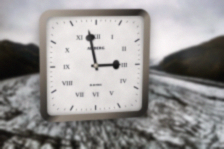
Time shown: 2:58
